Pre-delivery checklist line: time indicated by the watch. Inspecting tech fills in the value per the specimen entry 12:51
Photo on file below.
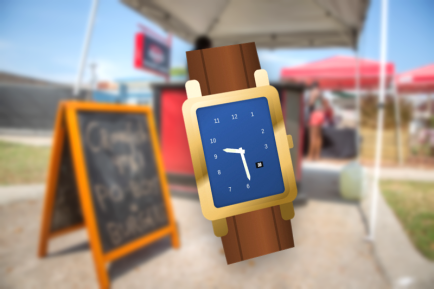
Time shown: 9:29
